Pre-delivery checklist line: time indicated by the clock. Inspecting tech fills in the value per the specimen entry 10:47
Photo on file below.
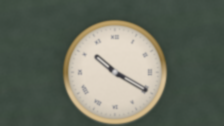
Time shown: 10:20
